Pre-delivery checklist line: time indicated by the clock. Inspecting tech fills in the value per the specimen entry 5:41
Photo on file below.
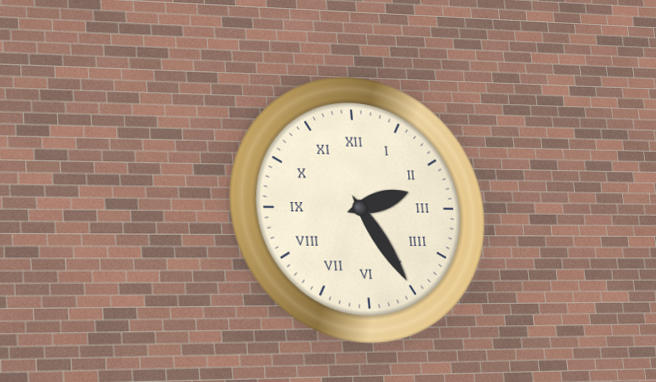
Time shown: 2:25
